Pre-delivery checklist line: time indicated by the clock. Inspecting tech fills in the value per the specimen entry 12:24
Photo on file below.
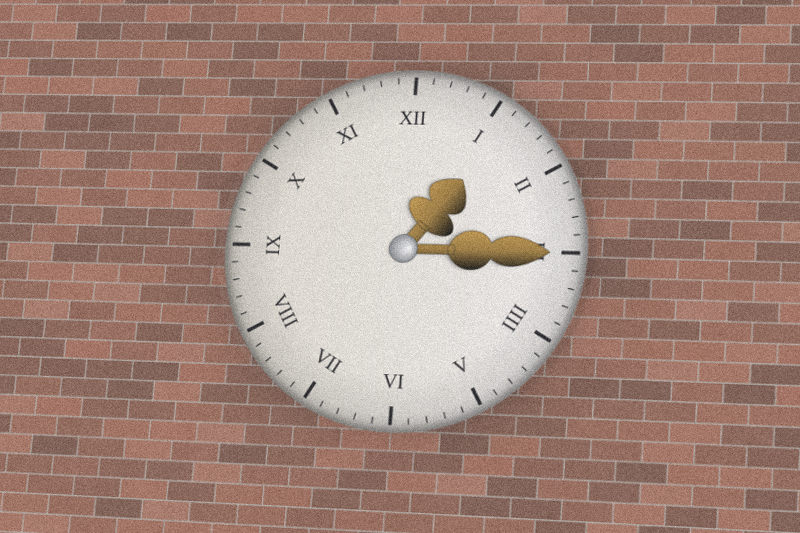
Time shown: 1:15
